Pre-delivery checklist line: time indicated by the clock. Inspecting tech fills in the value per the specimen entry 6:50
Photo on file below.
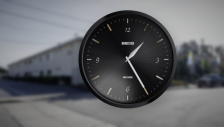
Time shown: 1:25
